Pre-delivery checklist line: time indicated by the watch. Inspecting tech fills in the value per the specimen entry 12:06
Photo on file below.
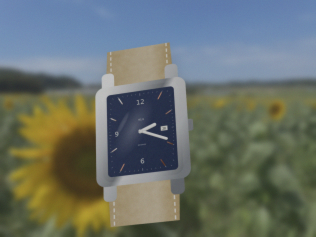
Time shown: 2:19
